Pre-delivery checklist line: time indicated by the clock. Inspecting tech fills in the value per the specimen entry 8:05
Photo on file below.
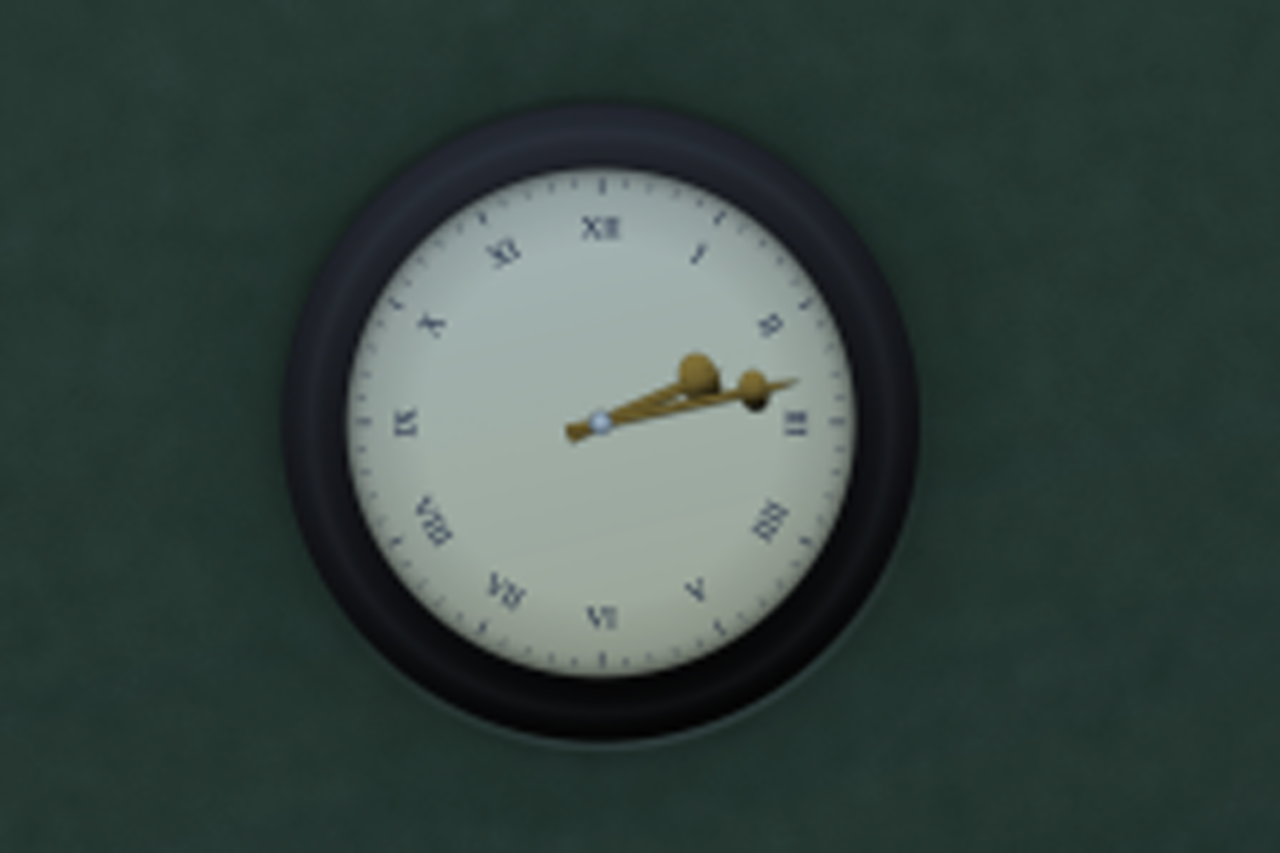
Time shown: 2:13
